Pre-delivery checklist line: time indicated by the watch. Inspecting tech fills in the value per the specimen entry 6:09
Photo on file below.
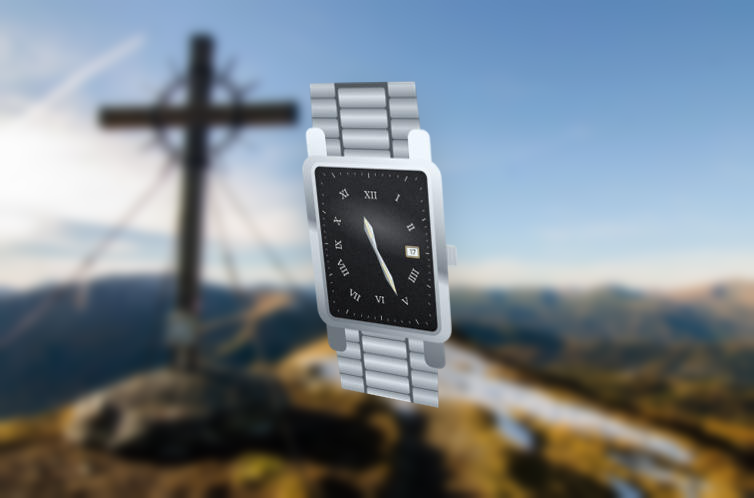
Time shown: 11:26
